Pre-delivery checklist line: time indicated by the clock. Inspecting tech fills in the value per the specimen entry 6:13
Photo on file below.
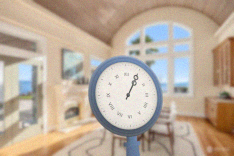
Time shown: 1:05
